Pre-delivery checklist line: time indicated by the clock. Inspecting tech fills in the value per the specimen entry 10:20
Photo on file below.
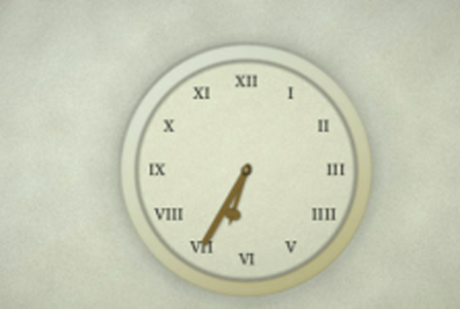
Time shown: 6:35
